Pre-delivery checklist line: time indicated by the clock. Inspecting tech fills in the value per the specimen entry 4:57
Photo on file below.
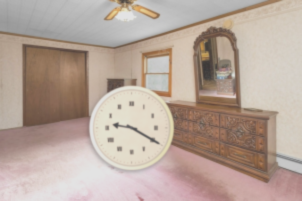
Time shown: 9:20
